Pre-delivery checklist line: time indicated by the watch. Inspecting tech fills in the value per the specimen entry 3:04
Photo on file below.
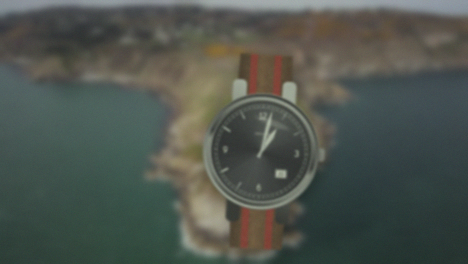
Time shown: 1:02
